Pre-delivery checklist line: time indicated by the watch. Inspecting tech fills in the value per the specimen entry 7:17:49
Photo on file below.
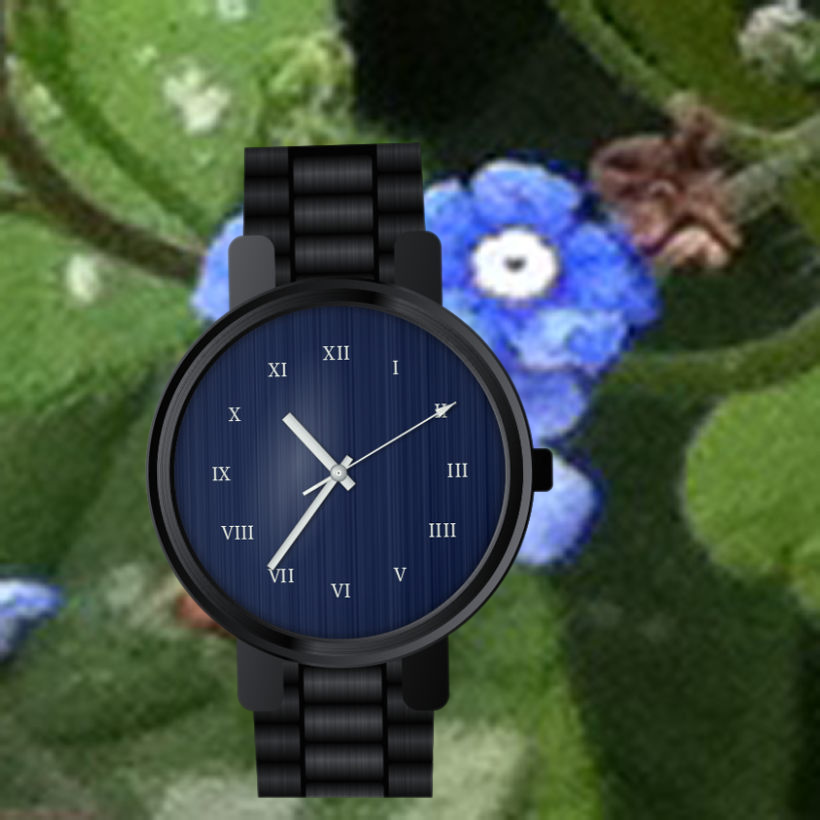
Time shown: 10:36:10
